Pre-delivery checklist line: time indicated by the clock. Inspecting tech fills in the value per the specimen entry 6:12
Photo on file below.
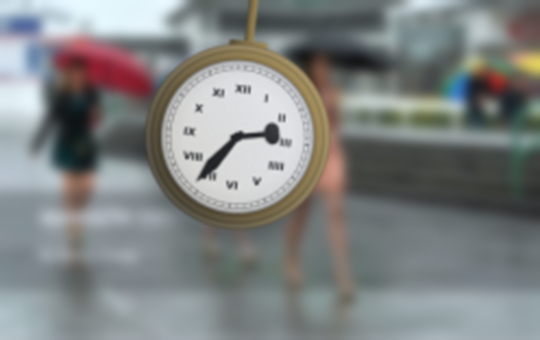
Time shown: 2:36
